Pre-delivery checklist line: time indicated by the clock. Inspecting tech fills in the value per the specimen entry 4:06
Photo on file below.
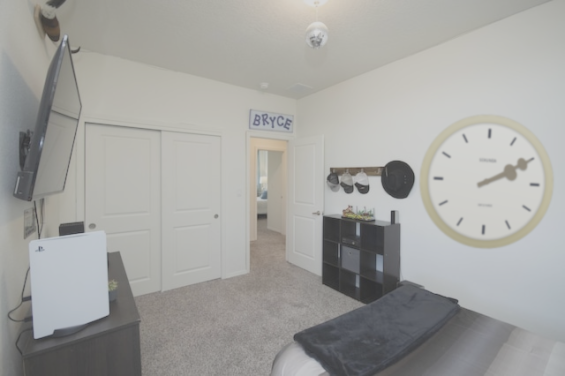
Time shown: 2:10
